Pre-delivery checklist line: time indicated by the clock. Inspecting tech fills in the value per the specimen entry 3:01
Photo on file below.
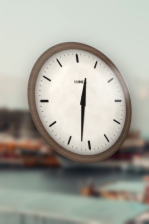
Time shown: 12:32
